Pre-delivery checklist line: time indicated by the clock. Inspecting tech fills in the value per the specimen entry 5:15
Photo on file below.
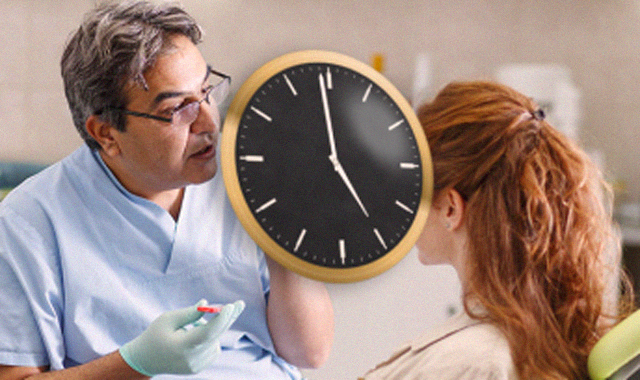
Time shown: 4:59
